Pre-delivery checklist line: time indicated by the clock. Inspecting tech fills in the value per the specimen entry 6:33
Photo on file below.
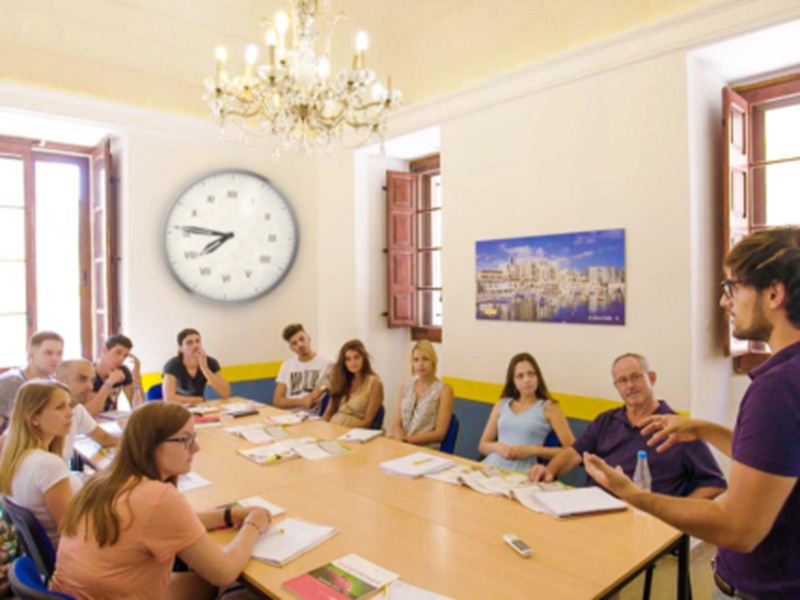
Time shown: 7:46
